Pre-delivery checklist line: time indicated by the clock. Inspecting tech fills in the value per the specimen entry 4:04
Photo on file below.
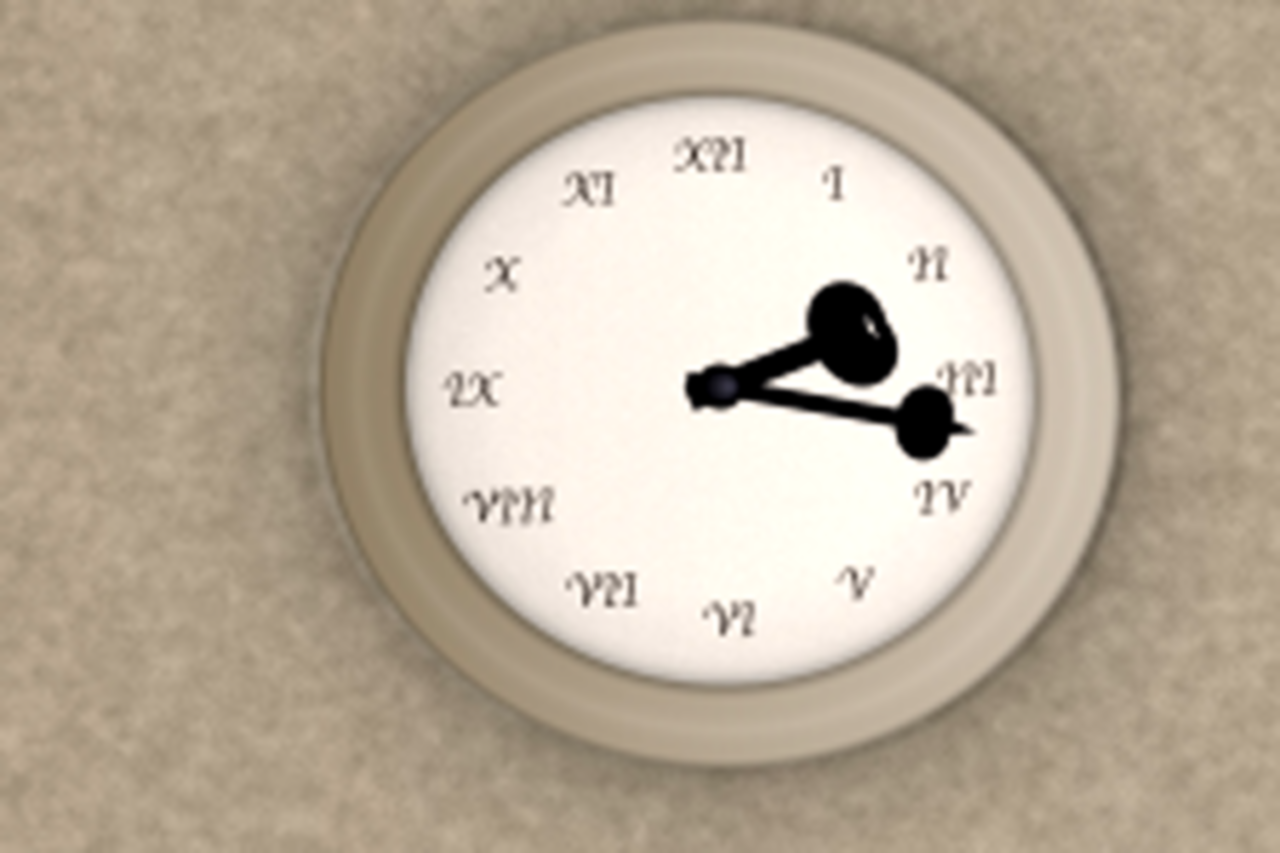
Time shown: 2:17
